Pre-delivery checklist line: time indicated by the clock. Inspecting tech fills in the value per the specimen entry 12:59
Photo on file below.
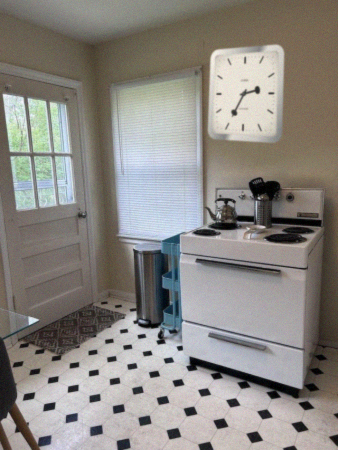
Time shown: 2:35
